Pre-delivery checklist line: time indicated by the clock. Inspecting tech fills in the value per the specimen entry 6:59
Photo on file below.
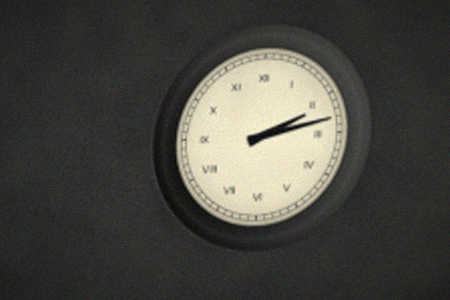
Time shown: 2:13
